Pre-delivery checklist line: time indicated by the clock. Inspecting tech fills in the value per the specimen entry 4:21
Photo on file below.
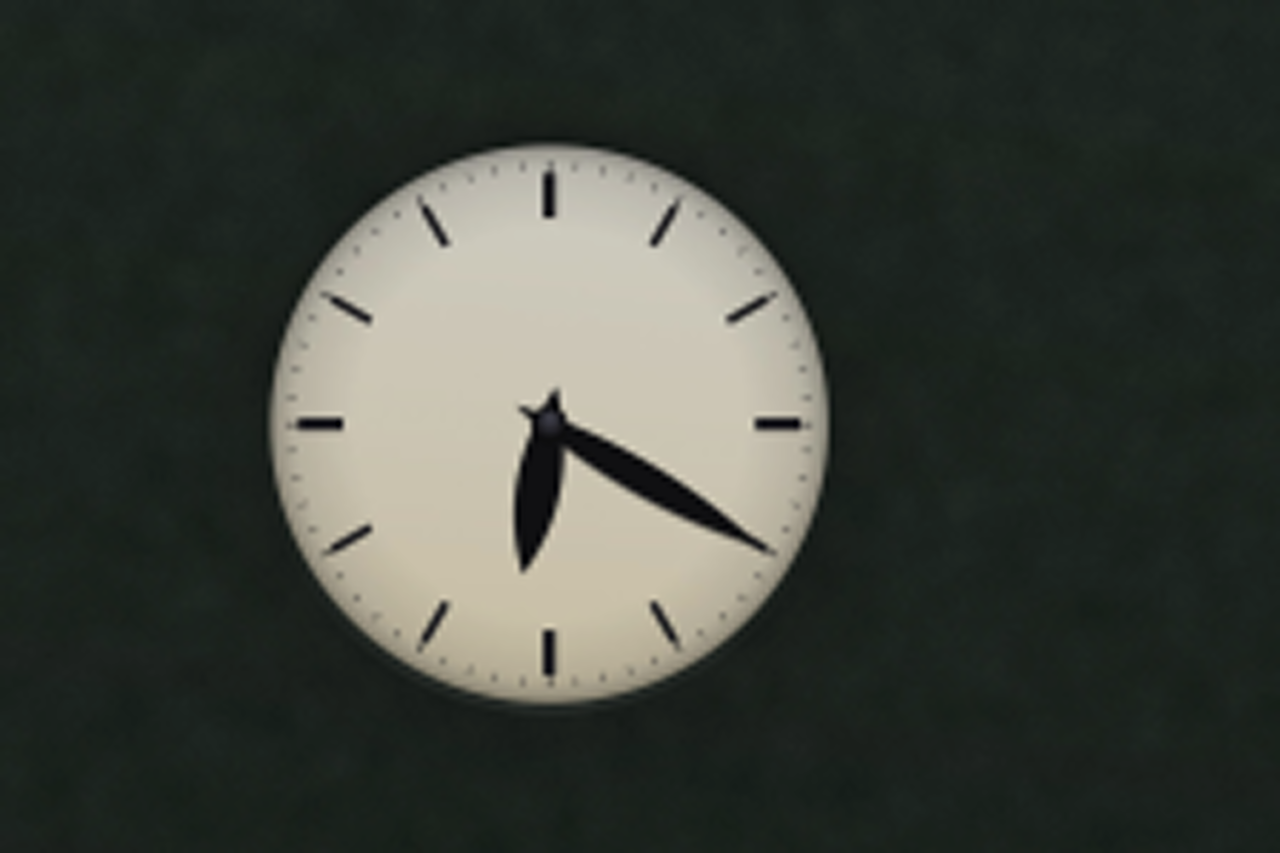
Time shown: 6:20
